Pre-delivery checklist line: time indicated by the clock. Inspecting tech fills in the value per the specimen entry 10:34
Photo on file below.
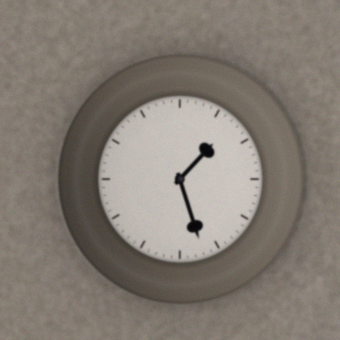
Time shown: 1:27
